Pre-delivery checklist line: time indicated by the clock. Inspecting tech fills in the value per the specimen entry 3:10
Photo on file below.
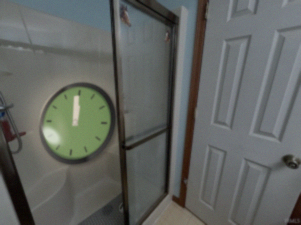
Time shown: 11:59
